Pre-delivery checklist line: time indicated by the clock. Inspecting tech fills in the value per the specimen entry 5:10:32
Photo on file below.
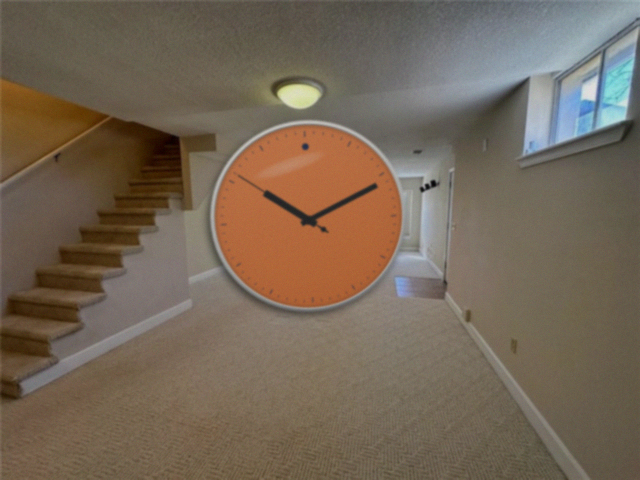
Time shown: 10:10:51
